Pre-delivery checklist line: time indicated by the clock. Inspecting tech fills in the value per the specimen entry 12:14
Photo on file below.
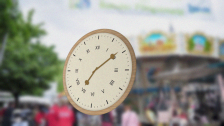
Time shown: 7:09
